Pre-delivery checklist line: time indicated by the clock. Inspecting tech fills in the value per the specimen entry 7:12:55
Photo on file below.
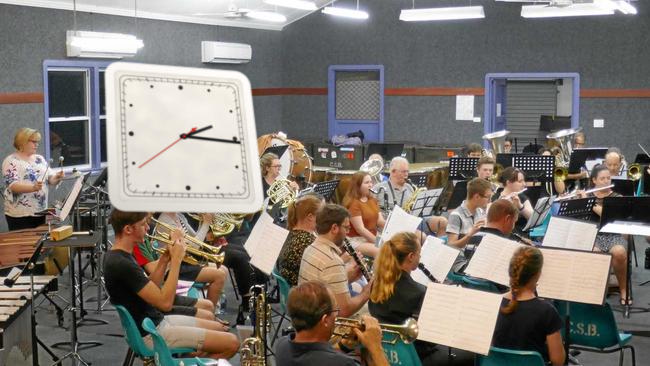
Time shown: 2:15:39
